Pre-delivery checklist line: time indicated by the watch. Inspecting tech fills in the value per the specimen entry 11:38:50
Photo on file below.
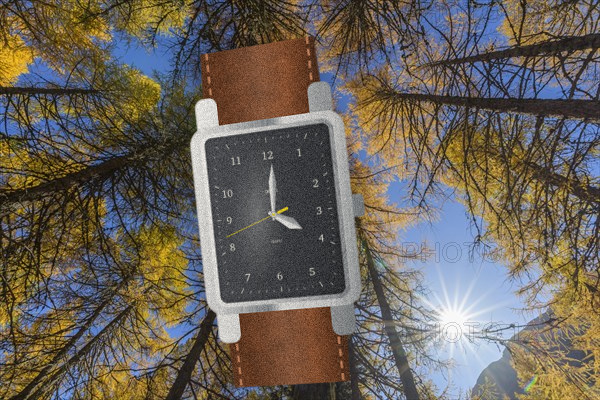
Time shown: 4:00:42
